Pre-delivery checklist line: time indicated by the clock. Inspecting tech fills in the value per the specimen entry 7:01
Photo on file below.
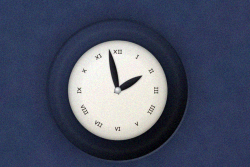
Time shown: 1:58
